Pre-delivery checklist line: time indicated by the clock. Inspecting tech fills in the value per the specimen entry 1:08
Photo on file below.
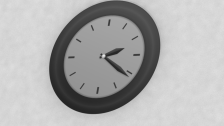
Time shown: 2:21
